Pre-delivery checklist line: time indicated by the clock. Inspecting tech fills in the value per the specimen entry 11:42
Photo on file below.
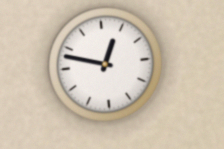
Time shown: 12:48
